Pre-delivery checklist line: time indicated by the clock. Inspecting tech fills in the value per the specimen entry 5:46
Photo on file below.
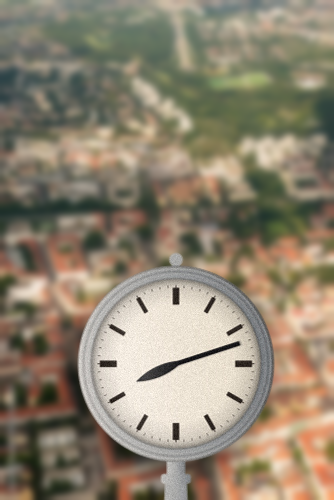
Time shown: 8:12
